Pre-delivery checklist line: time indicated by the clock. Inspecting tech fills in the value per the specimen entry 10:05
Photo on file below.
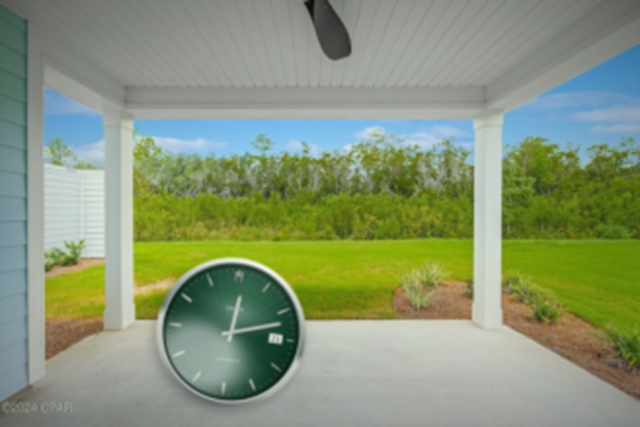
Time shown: 12:12
